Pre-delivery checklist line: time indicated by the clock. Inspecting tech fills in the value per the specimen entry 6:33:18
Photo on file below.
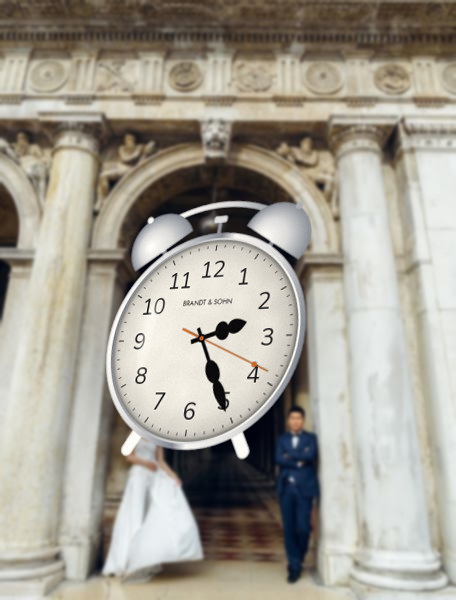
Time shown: 2:25:19
